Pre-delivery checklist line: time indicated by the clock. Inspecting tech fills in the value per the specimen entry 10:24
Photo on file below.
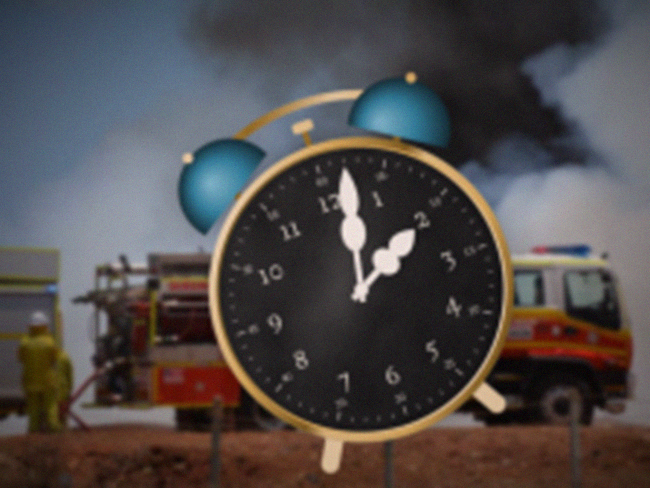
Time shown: 2:02
